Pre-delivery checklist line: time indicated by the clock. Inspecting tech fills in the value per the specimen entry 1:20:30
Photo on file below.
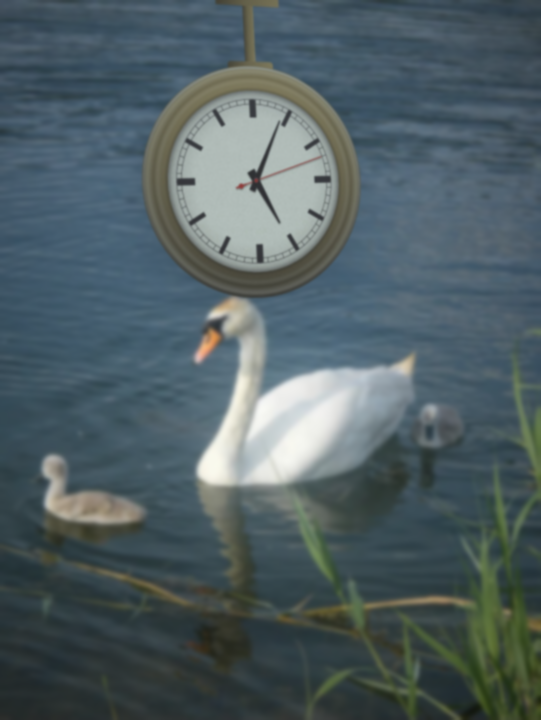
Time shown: 5:04:12
